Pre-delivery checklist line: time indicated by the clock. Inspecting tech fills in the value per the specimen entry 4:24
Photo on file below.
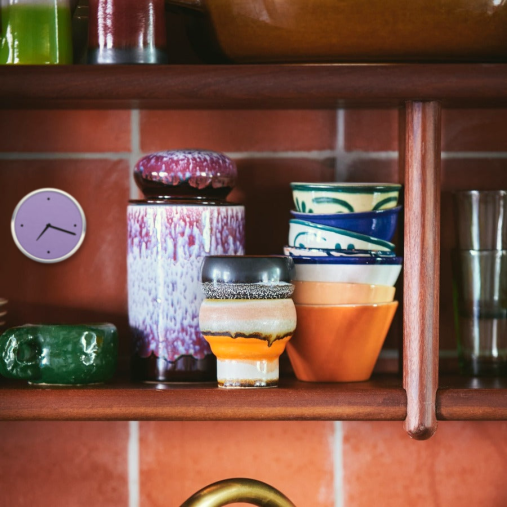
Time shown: 7:18
